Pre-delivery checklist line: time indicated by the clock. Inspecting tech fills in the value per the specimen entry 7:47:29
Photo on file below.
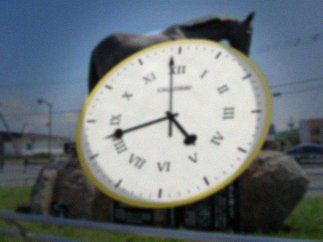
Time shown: 4:41:59
